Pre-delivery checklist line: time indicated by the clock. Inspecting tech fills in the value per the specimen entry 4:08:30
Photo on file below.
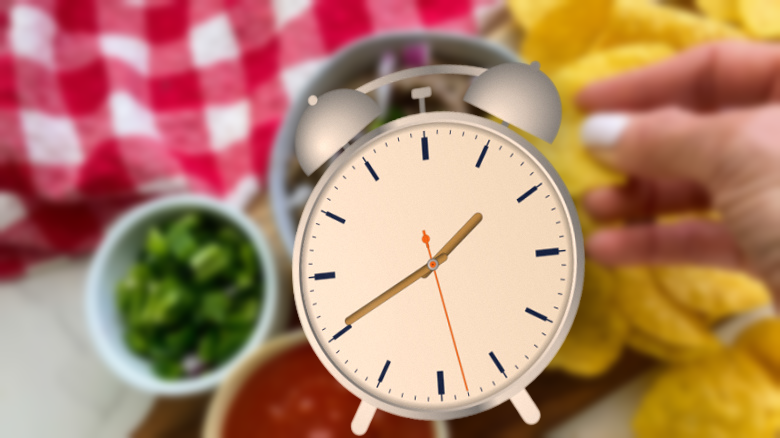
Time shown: 1:40:28
